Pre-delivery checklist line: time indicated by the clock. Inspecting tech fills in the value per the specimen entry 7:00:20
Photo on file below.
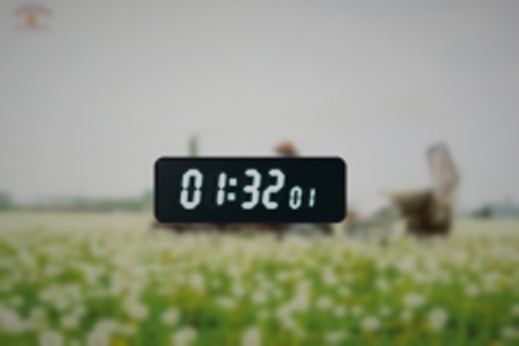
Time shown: 1:32:01
